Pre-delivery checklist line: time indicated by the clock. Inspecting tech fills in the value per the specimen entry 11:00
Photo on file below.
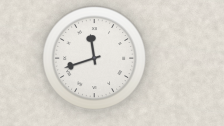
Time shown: 11:42
